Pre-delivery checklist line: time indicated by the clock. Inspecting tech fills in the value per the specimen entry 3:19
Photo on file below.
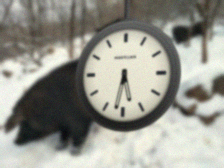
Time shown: 5:32
